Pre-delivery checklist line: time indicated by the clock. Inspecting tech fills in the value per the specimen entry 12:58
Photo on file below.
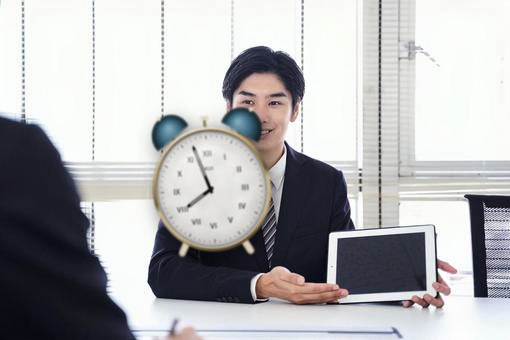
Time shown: 7:57
